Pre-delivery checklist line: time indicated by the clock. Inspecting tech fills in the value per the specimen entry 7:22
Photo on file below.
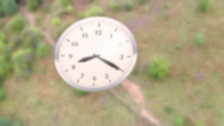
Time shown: 8:20
